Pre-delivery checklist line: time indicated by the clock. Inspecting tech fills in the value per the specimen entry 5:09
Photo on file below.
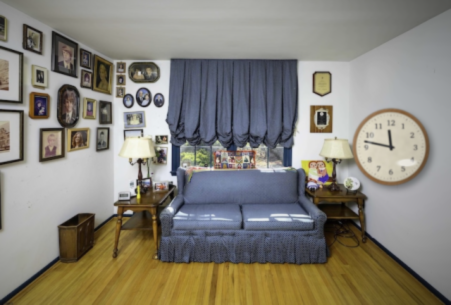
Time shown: 11:47
